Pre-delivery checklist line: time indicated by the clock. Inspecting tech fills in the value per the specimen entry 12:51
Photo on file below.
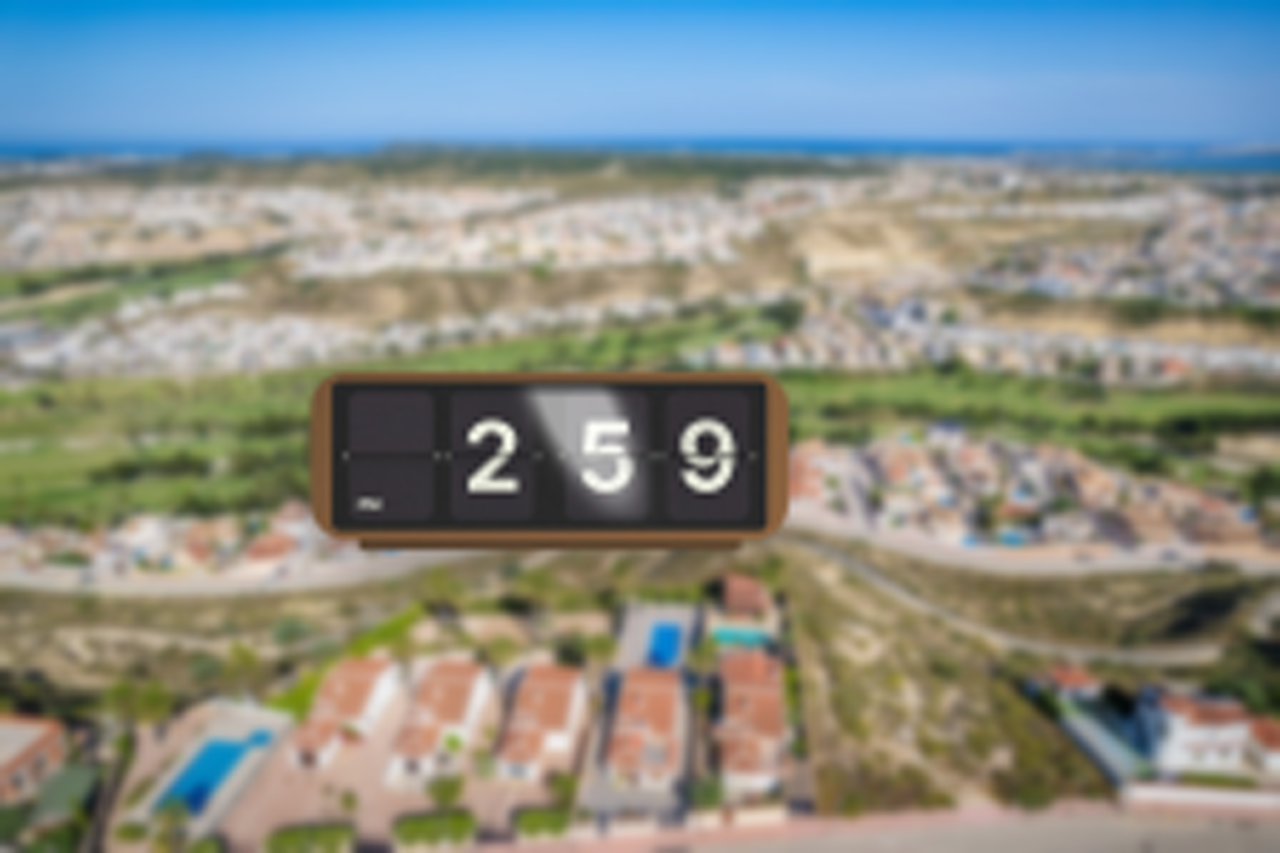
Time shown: 2:59
